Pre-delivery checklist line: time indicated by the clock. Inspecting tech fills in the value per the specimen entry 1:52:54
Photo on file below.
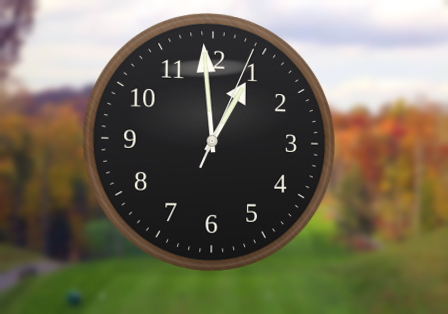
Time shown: 12:59:04
